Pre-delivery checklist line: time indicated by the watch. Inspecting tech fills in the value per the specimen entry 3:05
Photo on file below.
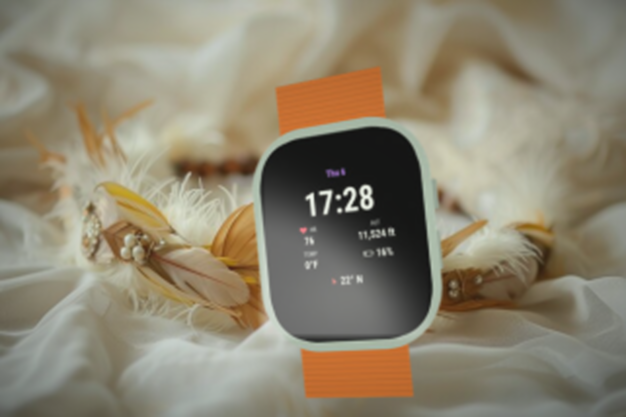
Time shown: 17:28
